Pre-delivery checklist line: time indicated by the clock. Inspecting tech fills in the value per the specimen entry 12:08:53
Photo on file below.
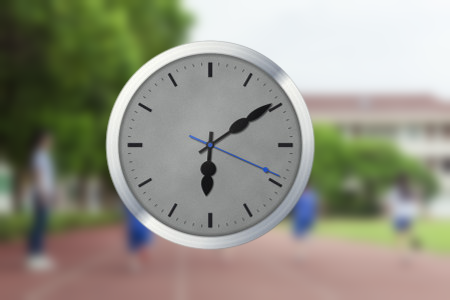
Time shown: 6:09:19
